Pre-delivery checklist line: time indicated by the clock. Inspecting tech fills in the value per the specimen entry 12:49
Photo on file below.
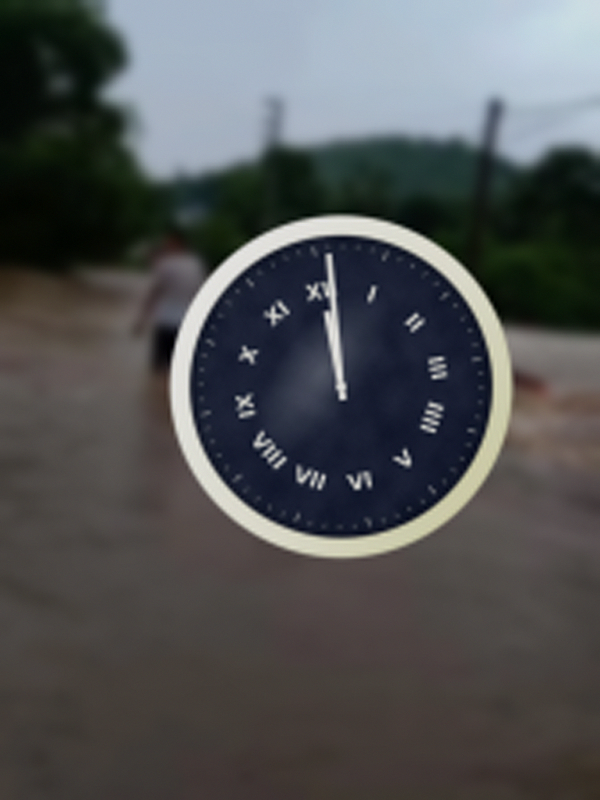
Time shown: 12:01
